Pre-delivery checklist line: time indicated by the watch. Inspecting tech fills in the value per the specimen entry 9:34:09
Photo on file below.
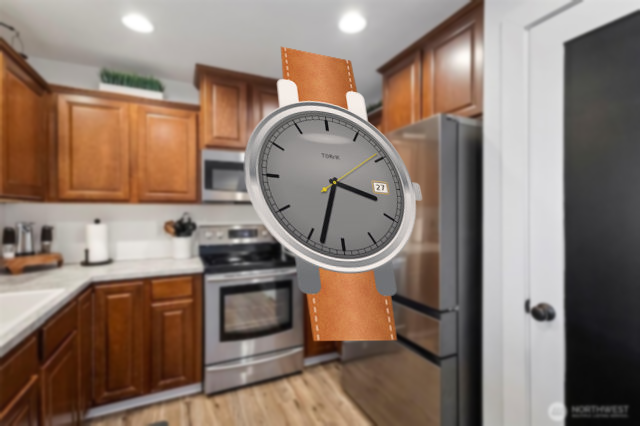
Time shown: 3:33:09
